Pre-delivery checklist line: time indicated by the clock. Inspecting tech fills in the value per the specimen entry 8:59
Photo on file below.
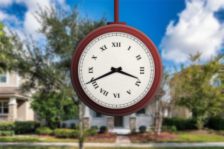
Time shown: 3:41
